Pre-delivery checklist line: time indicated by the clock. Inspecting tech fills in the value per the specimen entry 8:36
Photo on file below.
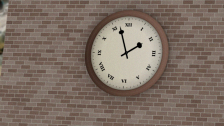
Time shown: 1:57
